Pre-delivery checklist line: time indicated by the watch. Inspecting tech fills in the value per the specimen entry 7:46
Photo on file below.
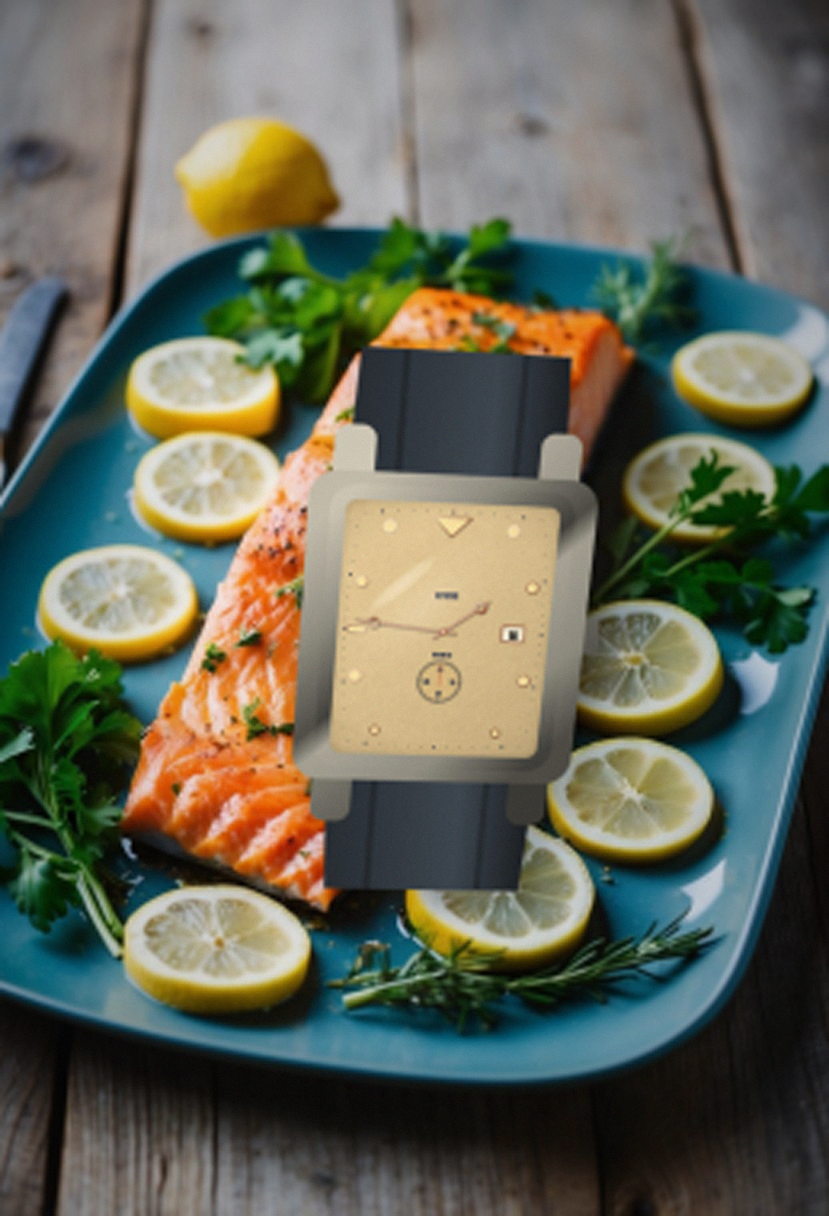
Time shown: 1:46
